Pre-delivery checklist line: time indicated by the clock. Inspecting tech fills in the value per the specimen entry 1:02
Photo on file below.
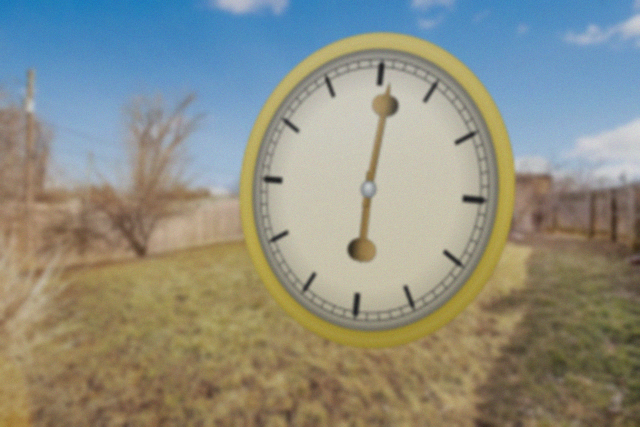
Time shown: 6:01
